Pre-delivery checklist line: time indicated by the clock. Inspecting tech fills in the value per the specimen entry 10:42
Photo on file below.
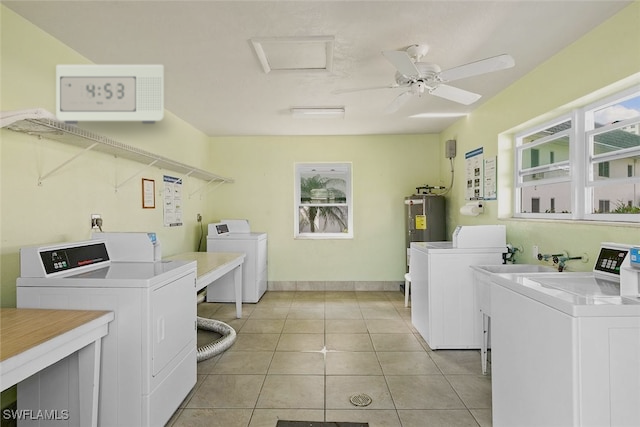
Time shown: 4:53
